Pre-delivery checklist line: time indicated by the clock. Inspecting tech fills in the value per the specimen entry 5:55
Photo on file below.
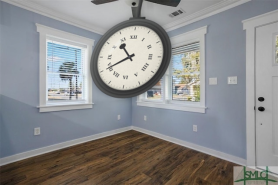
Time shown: 10:40
